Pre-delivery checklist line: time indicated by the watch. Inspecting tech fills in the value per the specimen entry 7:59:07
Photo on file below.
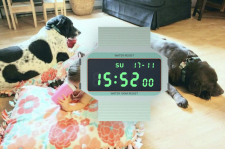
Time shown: 15:52:00
